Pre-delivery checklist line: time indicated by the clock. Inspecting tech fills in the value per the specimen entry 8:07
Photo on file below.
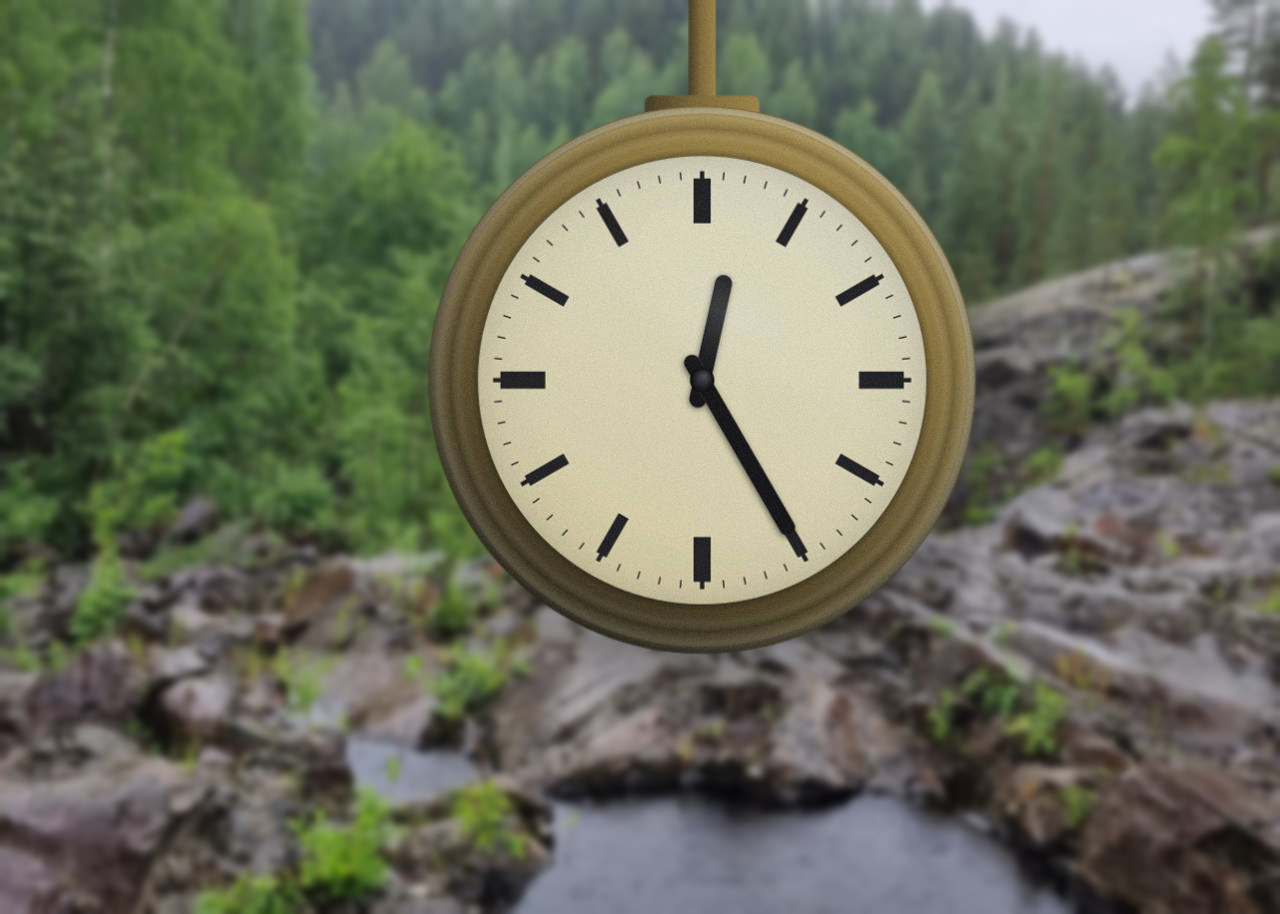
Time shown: 12:25
